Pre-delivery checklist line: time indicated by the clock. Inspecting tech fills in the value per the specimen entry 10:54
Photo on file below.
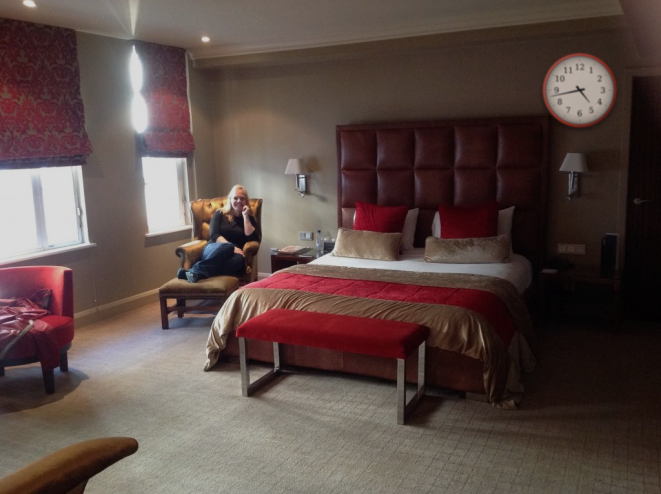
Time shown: 4:43
